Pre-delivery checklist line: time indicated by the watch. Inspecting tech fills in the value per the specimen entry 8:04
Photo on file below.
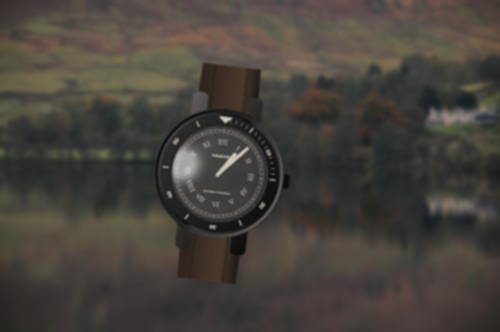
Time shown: 1:07
